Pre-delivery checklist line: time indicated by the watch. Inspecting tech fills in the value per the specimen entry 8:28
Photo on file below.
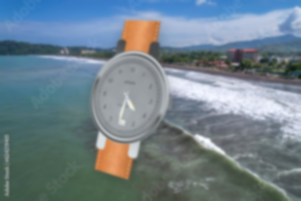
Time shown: 4:31
